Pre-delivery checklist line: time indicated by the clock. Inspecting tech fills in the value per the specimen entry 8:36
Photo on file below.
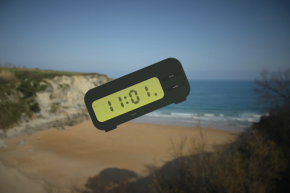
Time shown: 11:01
